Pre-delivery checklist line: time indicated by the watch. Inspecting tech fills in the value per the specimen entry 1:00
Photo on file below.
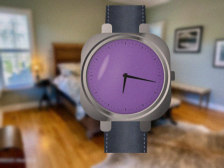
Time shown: 6:17
